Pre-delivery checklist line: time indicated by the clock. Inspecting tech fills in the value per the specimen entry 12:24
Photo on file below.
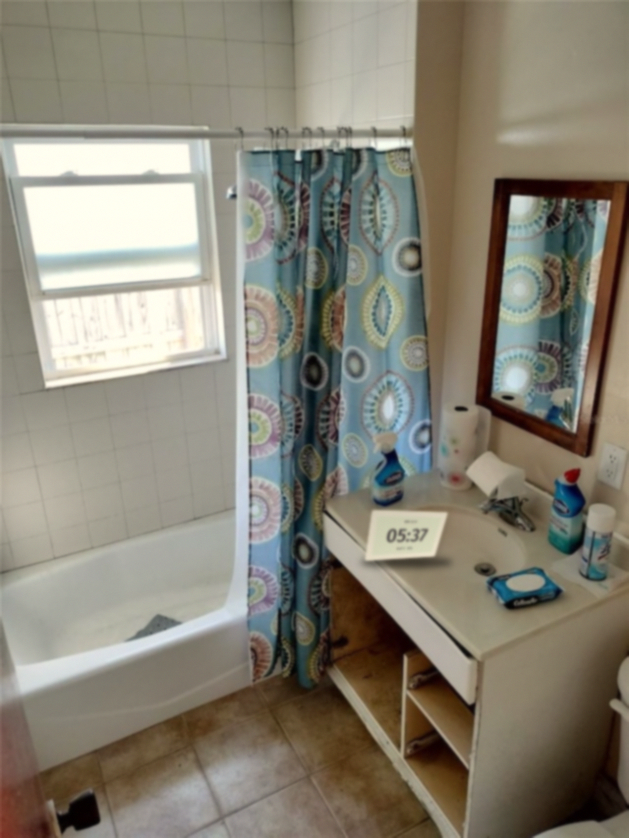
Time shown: 5:37
